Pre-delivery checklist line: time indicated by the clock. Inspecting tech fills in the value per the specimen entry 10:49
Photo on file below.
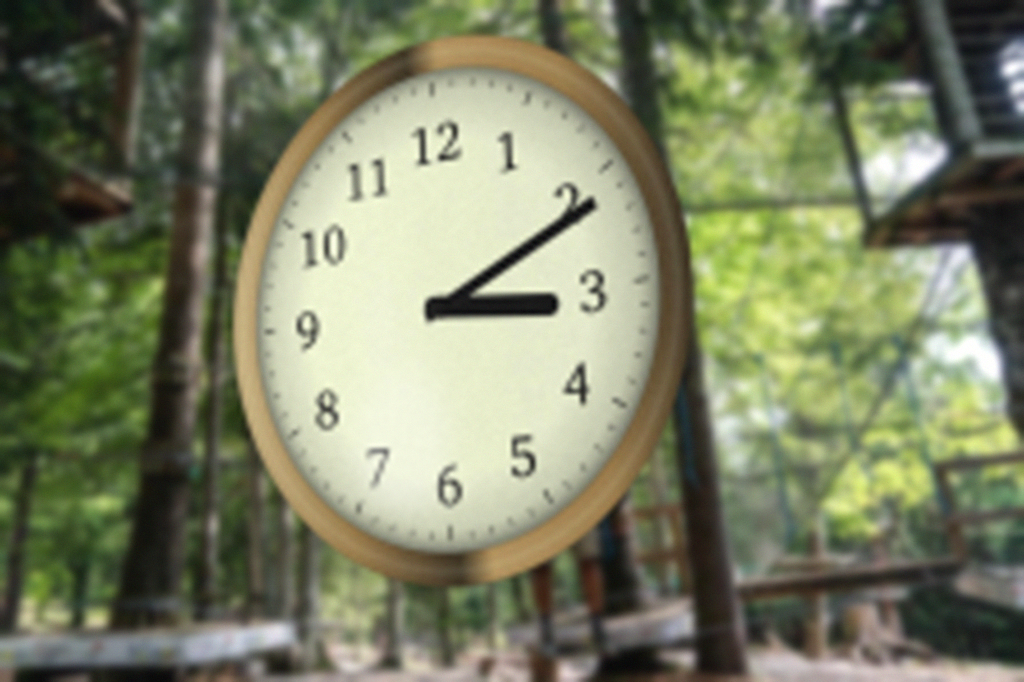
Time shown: 3:11
